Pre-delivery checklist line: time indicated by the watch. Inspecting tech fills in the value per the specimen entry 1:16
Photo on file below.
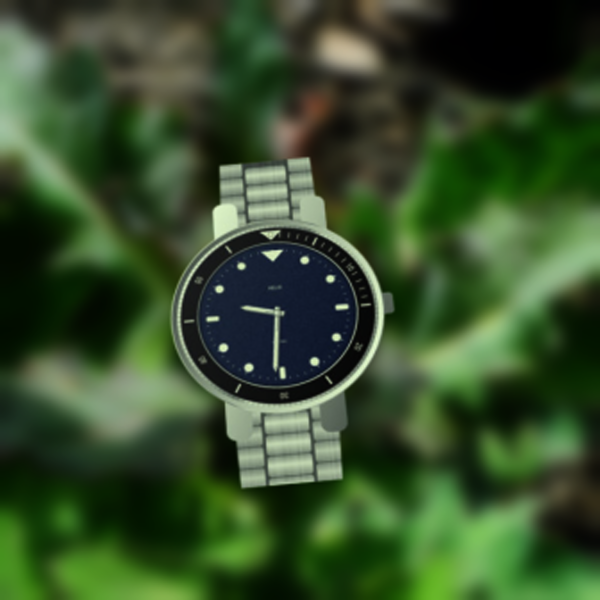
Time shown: 9:31
